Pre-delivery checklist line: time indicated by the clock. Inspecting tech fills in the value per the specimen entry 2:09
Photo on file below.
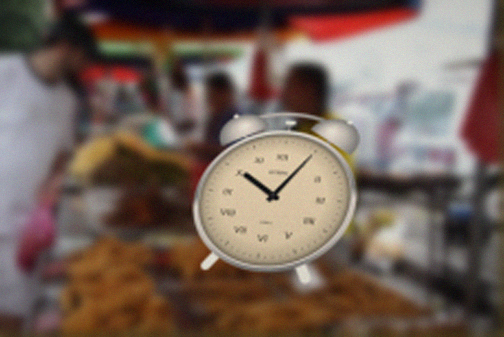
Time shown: 10:05
